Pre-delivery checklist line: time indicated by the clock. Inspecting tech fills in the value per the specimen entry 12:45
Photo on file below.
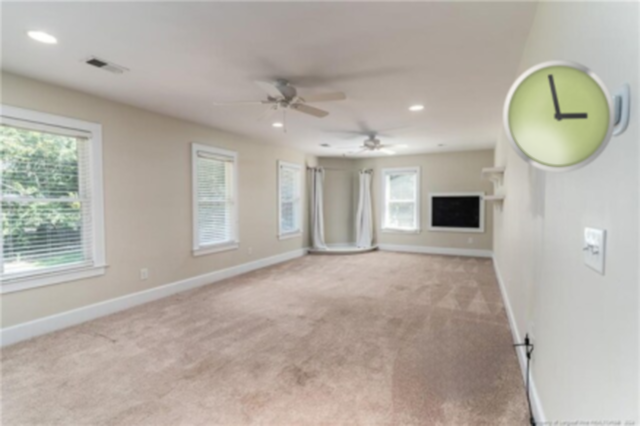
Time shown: 2:58
